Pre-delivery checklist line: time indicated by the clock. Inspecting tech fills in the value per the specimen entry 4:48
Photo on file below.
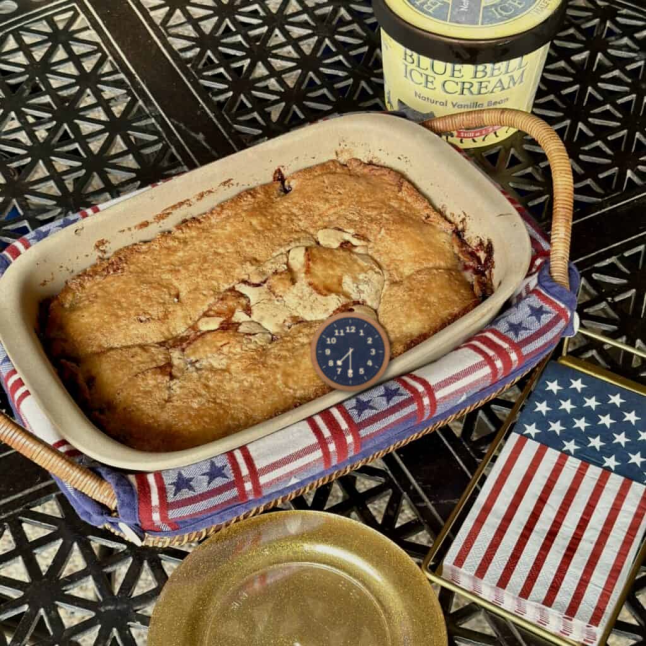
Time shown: 7:30
